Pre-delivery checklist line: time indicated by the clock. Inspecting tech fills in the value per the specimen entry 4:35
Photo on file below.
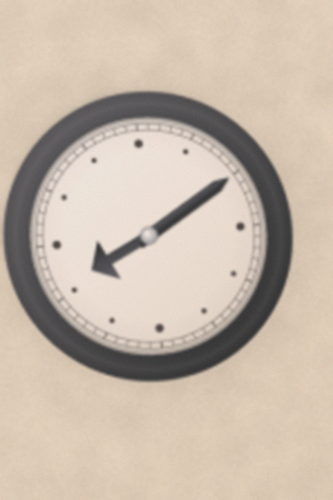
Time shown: 8:10
